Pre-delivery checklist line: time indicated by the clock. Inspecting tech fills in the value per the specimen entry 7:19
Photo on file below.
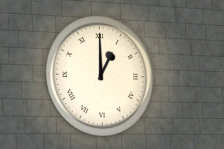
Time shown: 1:00
